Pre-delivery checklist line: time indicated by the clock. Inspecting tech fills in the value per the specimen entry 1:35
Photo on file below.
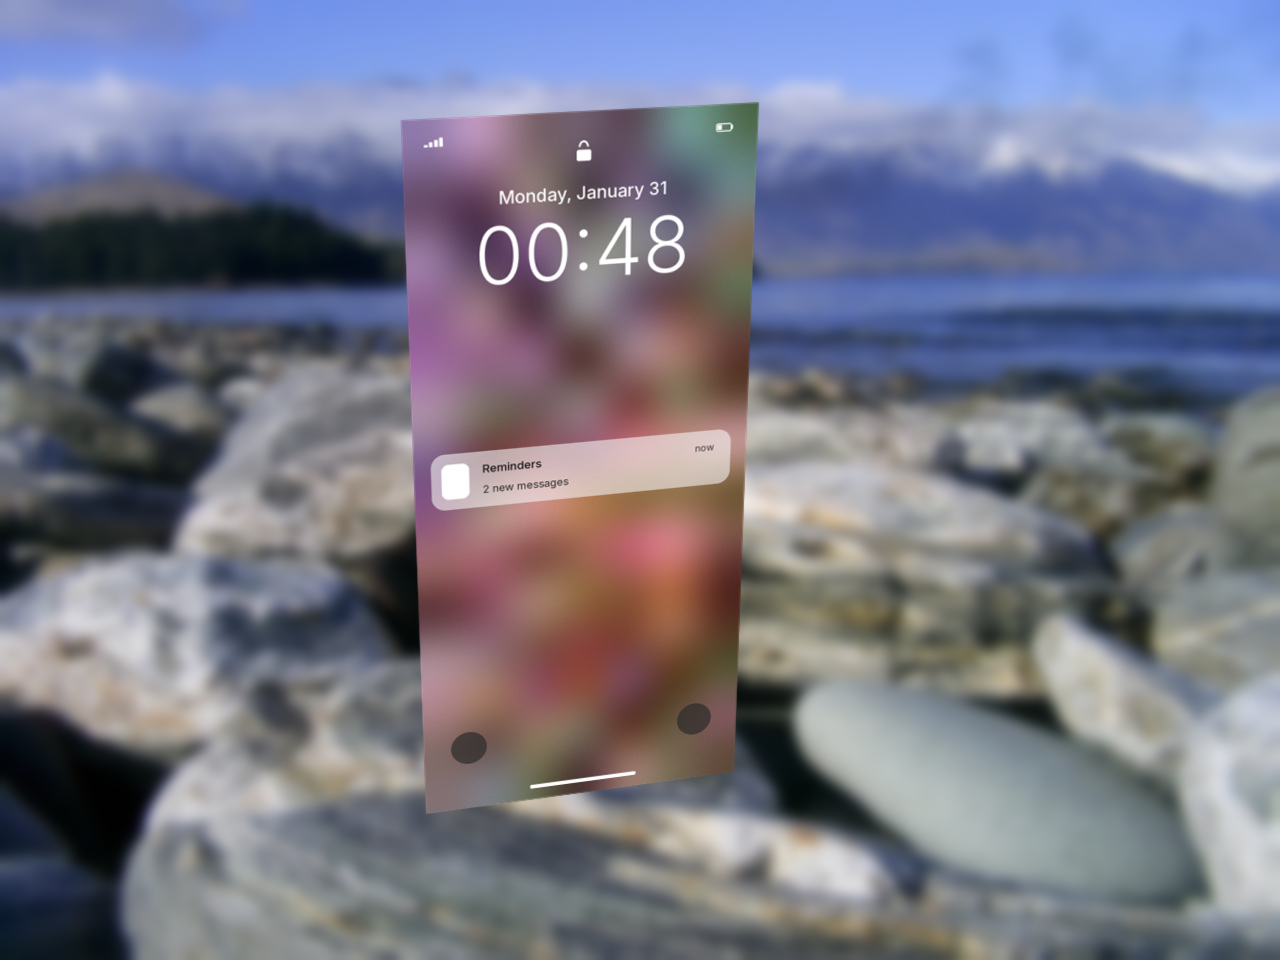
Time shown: 0:48
